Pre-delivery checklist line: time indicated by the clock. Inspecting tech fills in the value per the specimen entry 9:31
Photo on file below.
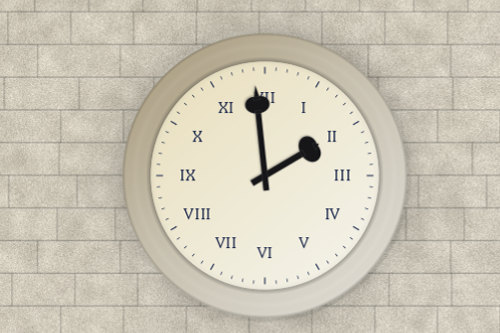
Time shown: 1:59
